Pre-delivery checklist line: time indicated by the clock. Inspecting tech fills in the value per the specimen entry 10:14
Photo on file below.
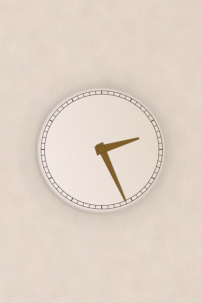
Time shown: 2:26
